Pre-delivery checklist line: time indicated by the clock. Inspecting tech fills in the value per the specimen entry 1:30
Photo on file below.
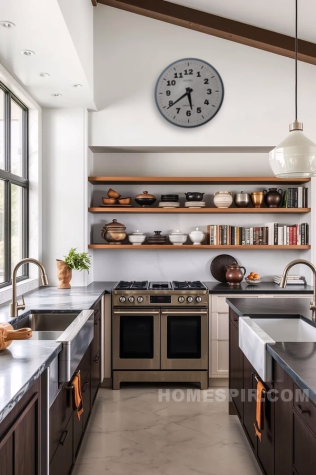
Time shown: 5:39
